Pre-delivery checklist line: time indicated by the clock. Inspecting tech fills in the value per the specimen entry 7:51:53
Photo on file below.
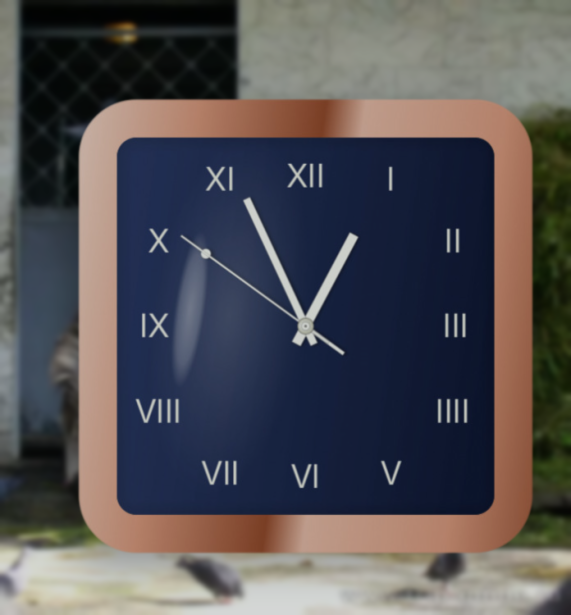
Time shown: 12:55:51
